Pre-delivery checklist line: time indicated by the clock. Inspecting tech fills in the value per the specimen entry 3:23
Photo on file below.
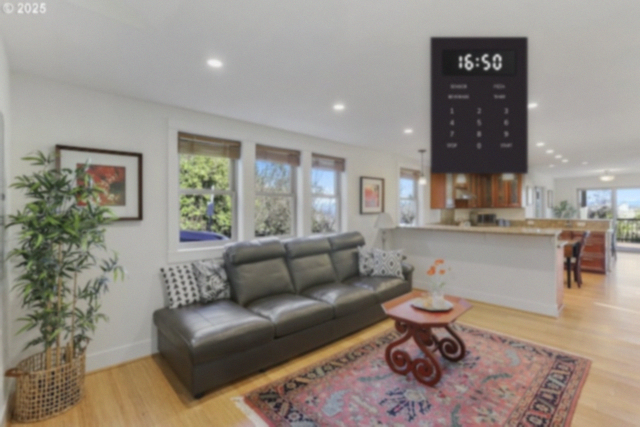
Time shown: 16:50
